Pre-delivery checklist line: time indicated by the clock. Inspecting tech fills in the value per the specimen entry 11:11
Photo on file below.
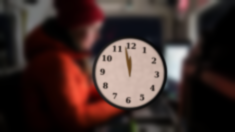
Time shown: 11:58
